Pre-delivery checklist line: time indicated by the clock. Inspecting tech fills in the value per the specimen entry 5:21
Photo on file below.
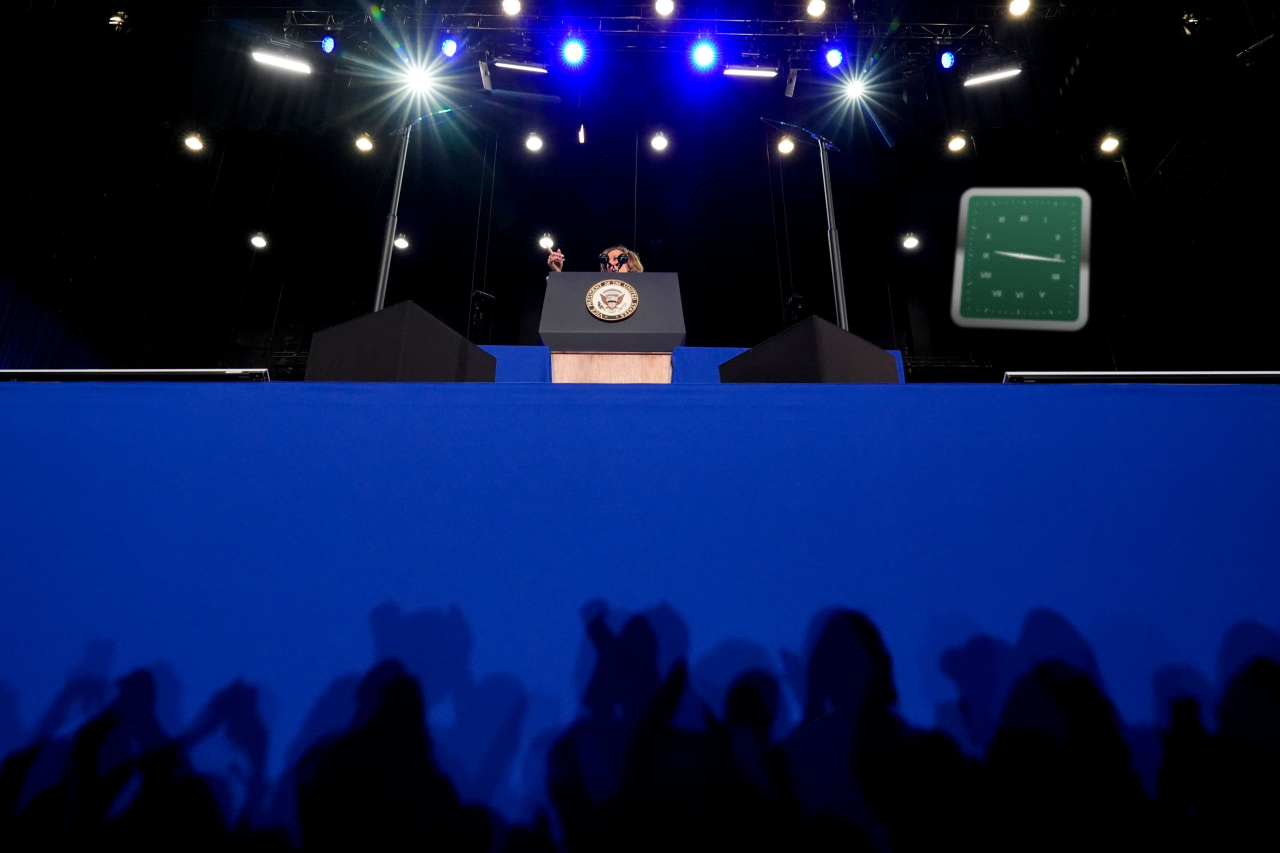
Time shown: 9:16
